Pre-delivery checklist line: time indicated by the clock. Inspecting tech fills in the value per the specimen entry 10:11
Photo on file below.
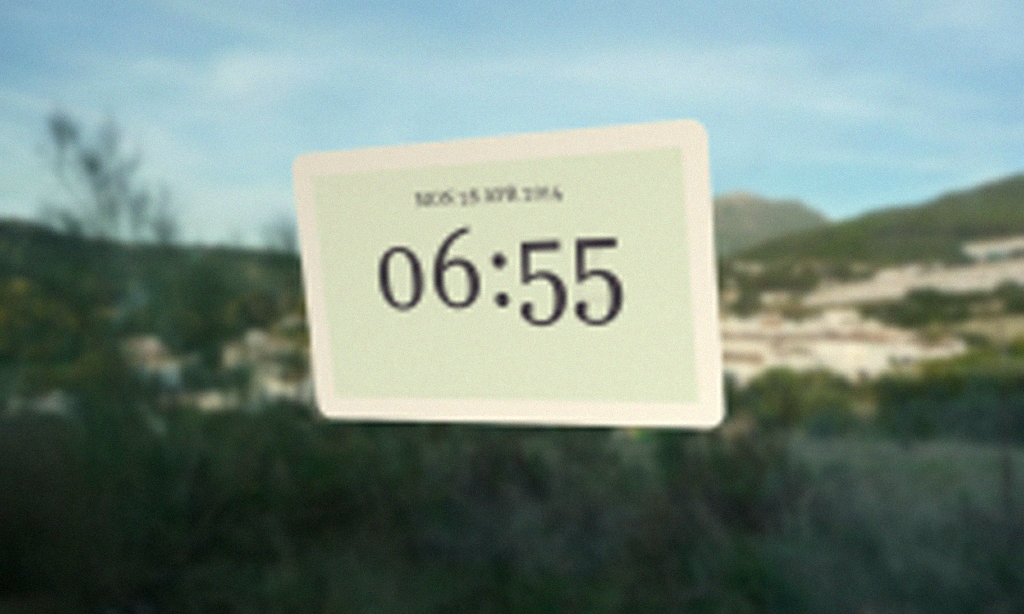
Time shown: 6:55
